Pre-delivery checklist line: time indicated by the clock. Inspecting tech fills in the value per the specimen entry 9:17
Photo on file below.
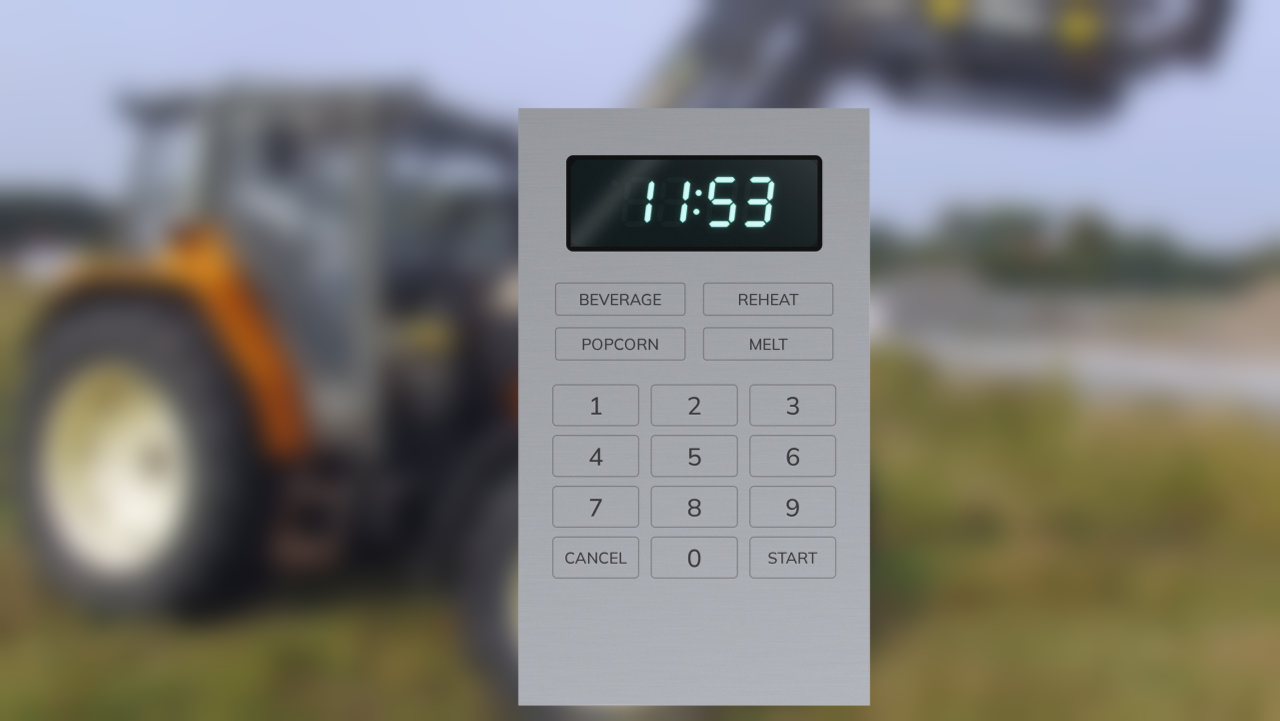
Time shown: 11:53
